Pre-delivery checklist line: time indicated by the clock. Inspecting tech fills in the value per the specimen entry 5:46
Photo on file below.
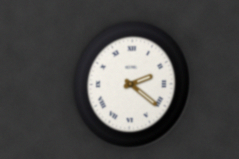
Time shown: 2:21
